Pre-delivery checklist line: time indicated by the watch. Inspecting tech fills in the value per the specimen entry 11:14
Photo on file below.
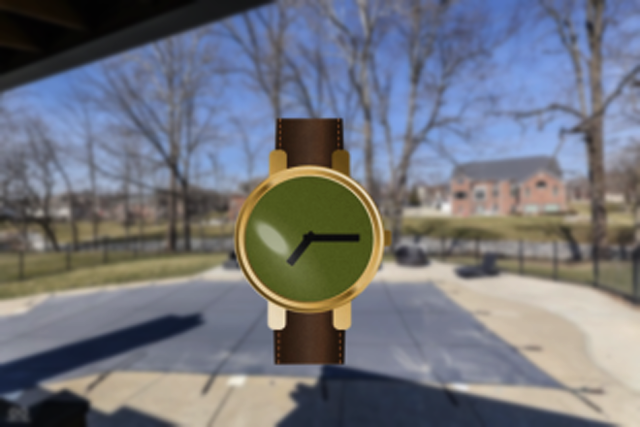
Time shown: 7:15
